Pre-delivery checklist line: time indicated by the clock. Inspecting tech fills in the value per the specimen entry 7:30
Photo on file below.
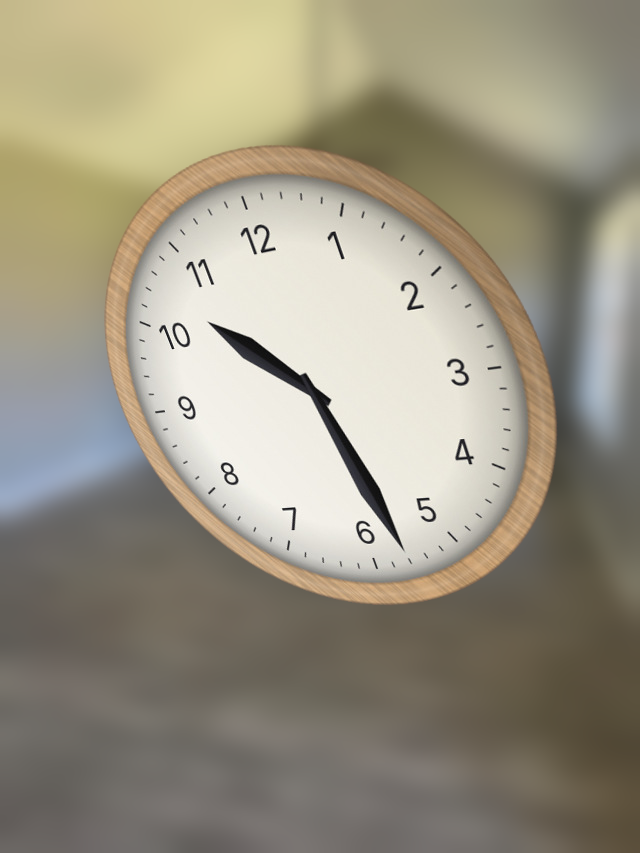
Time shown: 10:28
